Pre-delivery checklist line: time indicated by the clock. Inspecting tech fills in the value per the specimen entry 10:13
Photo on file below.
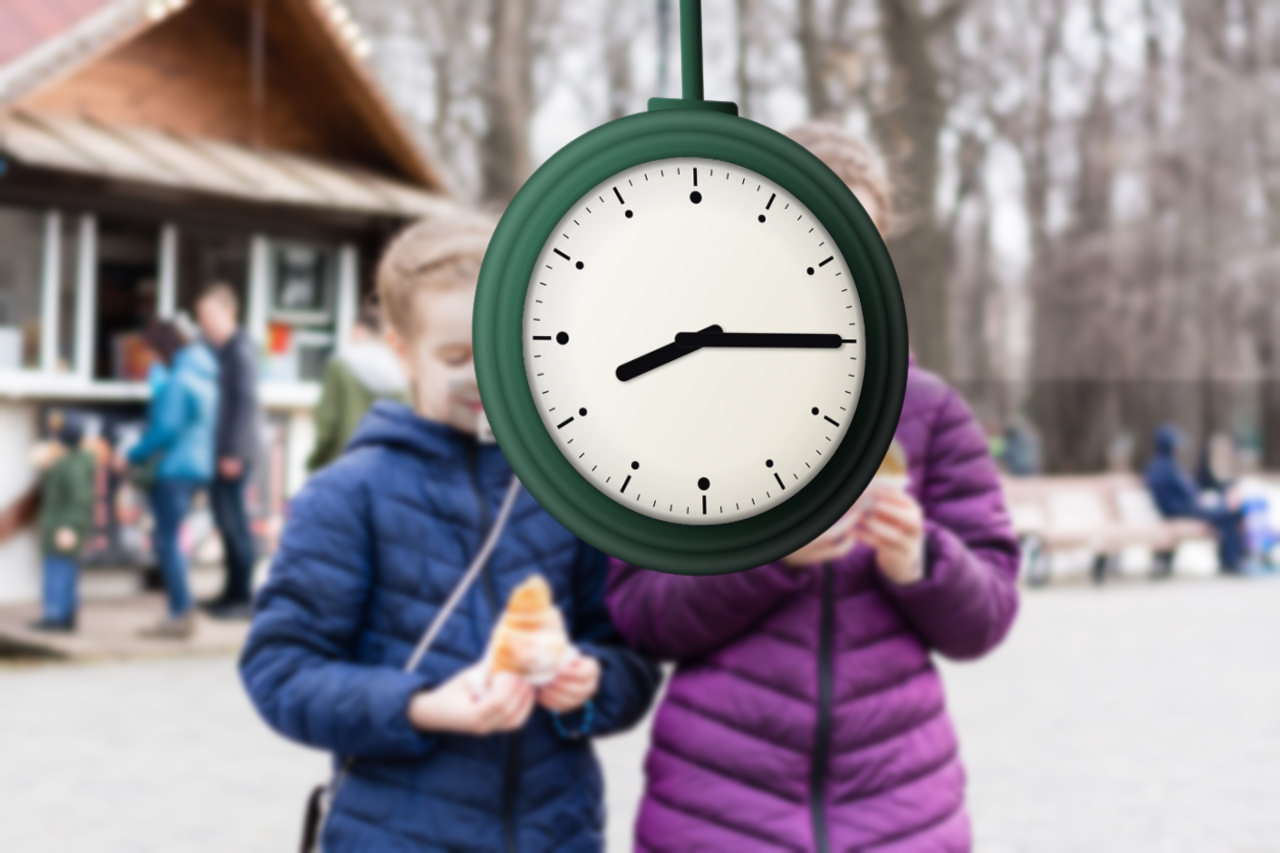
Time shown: 8:15
